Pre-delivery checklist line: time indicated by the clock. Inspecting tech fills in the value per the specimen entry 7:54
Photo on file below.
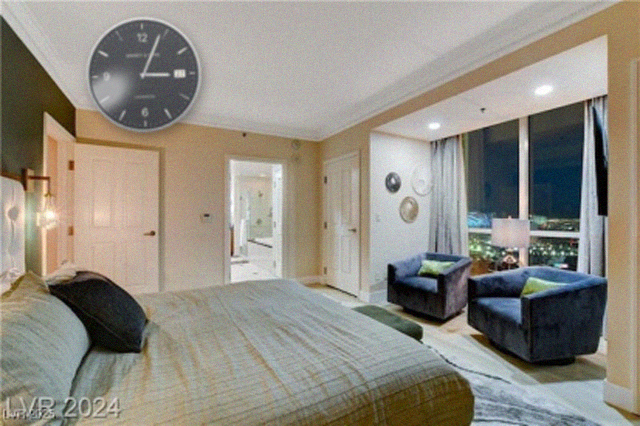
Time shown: 3:04
